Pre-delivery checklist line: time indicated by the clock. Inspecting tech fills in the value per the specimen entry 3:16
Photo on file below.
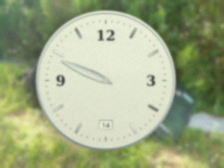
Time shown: 9:49
